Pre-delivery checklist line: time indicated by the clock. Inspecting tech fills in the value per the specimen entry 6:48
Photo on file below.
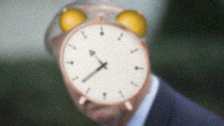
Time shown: 10:38
